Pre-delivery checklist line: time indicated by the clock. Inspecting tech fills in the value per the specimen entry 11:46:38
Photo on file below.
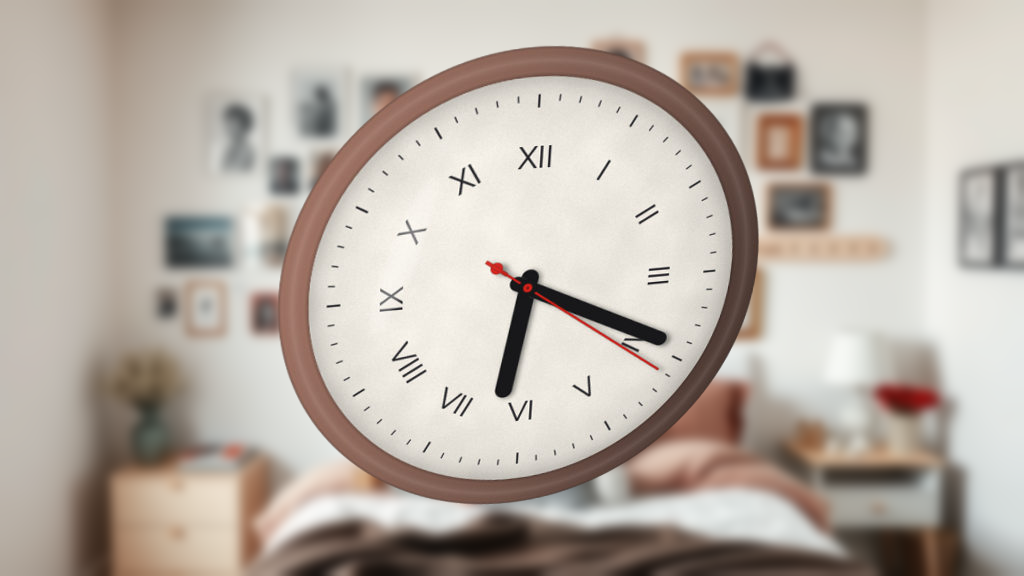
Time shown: 6:19:21
